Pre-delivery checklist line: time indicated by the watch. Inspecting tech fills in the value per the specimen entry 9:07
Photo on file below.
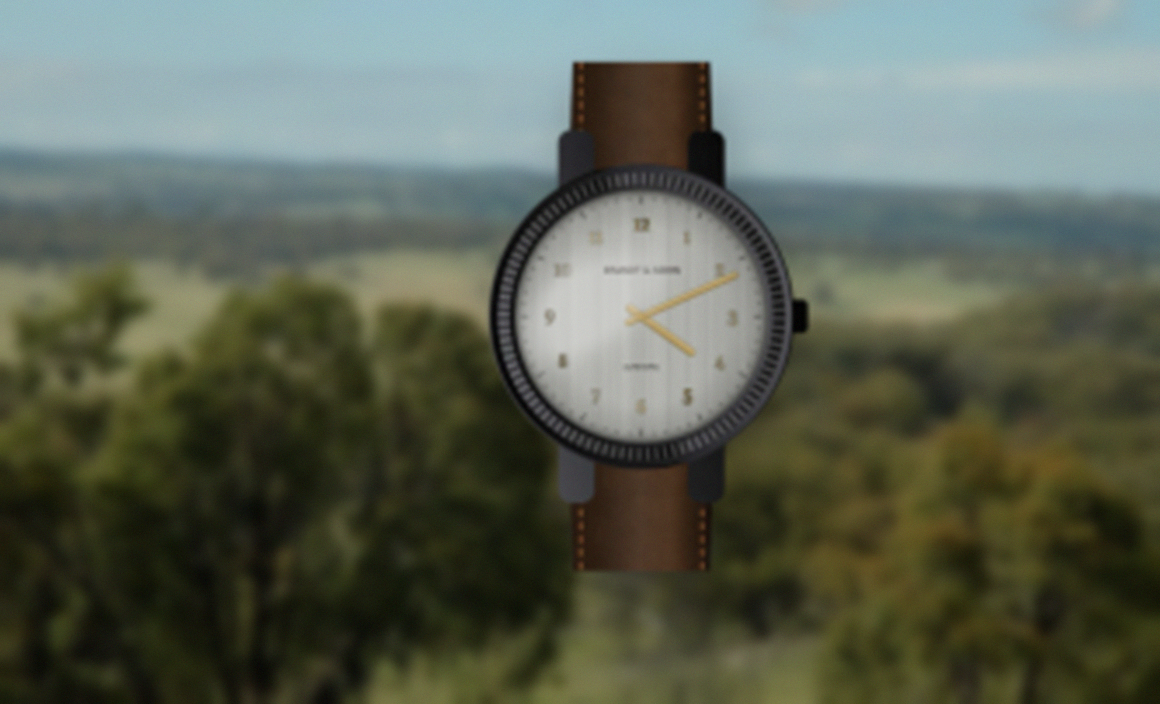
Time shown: 4:11
